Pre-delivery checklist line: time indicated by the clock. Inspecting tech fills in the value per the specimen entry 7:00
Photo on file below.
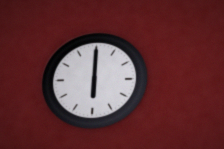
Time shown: 6:00
